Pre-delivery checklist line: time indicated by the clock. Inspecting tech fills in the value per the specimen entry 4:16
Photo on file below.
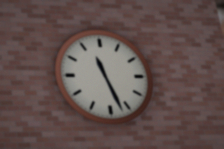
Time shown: 11:27
